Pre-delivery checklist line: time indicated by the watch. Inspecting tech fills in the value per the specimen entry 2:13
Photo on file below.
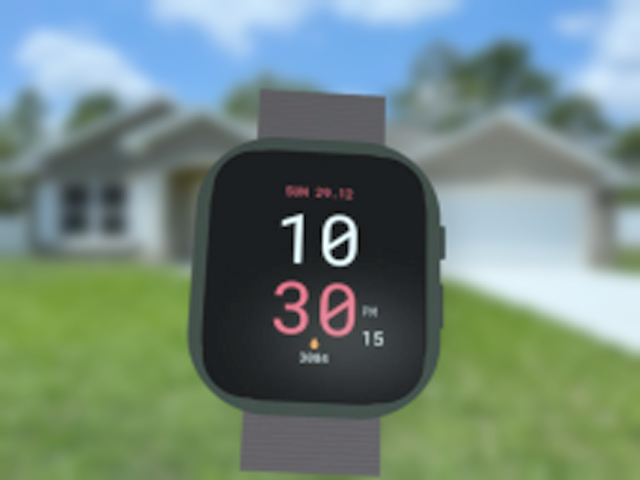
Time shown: 10:30
